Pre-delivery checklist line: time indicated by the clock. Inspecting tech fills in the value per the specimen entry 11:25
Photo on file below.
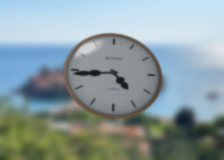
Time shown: 4:44
